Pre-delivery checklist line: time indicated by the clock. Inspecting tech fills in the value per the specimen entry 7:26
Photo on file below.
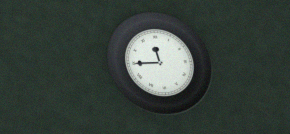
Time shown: 11:45
